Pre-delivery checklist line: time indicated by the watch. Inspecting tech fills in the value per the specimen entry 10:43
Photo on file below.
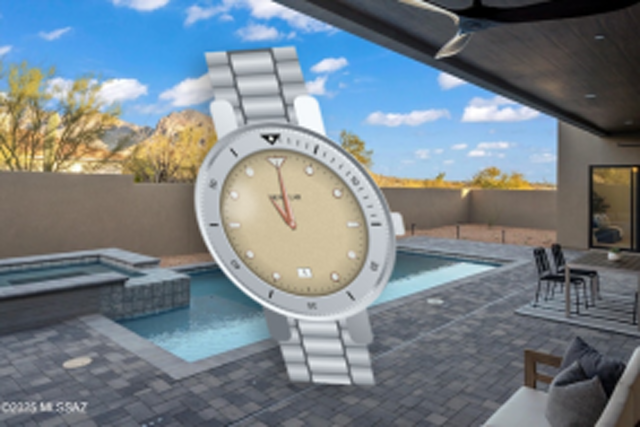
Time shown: 11:00
